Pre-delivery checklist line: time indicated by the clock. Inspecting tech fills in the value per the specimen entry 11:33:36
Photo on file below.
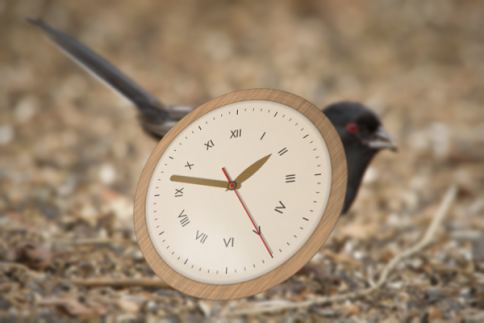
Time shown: 1:47:25
